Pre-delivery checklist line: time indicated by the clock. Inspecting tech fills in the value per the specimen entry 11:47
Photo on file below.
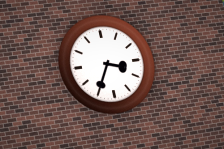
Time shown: 3:35
